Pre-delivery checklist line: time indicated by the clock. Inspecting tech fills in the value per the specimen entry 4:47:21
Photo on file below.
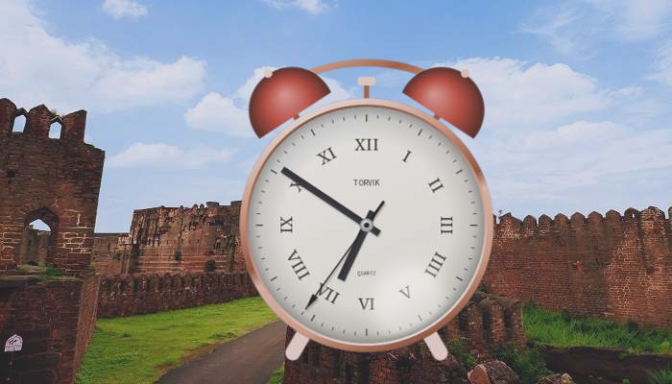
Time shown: 6:50:36
